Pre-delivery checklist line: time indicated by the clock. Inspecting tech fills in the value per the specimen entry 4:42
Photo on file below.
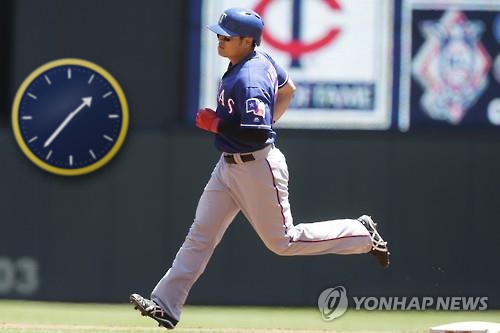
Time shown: 1:37
